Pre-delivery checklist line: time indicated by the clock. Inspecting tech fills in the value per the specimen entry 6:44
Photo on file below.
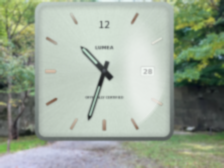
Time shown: 10:33
